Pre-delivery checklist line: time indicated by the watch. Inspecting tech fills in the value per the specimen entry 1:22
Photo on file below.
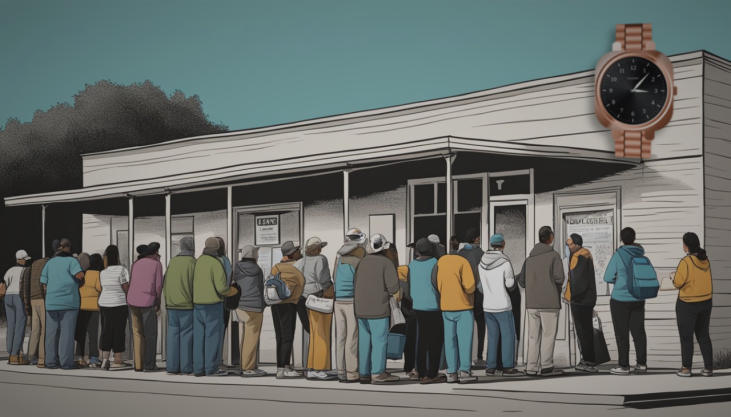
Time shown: 3:07
